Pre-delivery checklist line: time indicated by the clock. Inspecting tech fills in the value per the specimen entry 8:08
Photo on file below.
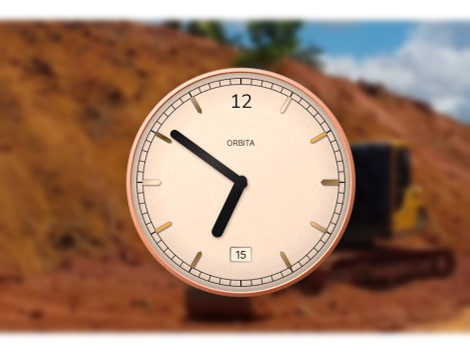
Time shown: 6:51
